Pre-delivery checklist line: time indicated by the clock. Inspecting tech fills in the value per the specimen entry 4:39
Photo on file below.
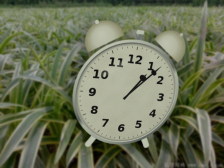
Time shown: 1:07
